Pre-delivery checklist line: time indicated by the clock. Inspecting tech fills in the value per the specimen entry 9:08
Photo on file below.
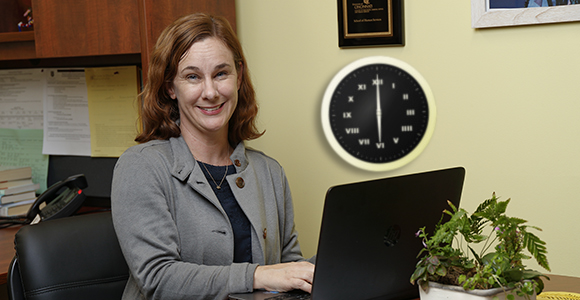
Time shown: 6:00
